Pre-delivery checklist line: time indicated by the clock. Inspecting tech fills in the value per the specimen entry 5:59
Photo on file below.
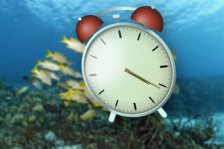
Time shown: 4:21
